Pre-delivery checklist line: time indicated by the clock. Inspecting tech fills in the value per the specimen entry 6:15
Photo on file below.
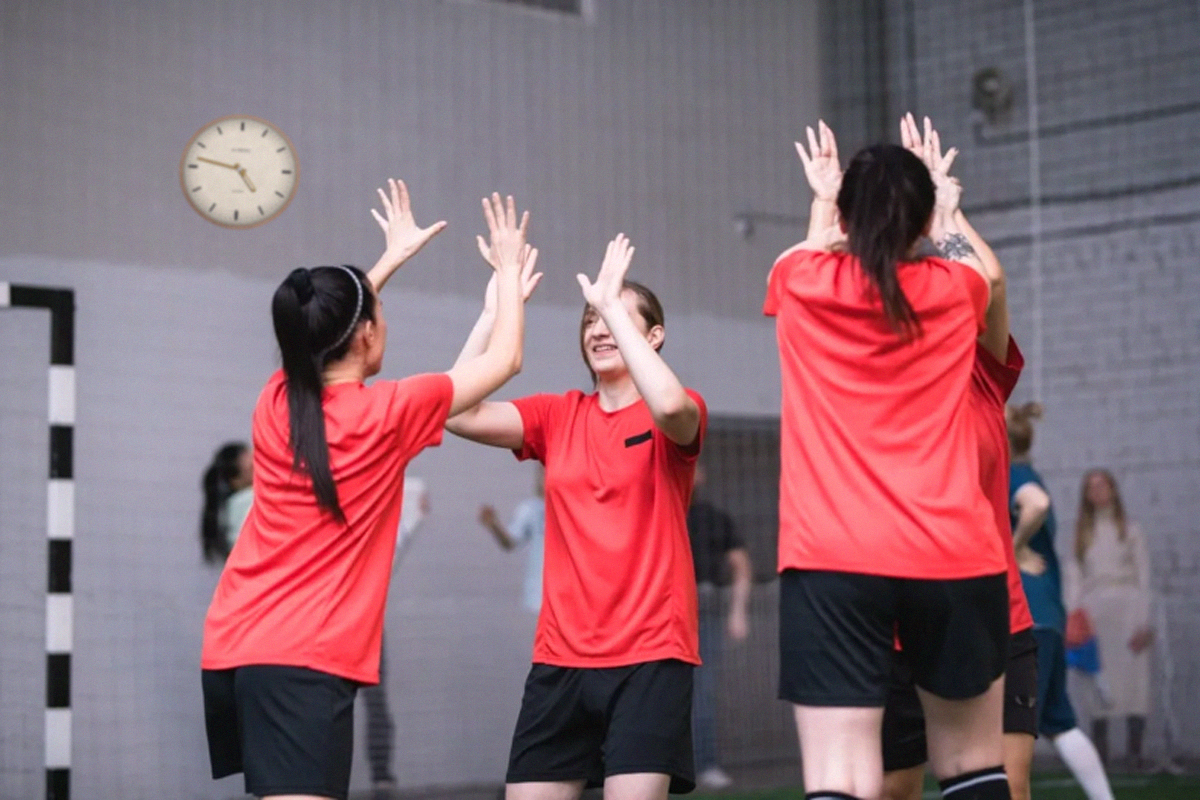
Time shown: 4:47
